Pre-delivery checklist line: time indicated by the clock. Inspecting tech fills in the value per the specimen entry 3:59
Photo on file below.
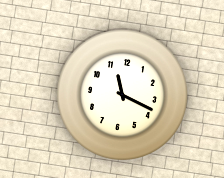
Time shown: 11:18
